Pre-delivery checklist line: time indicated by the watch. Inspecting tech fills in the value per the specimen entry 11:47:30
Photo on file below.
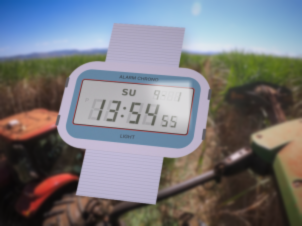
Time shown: 13:54:55
